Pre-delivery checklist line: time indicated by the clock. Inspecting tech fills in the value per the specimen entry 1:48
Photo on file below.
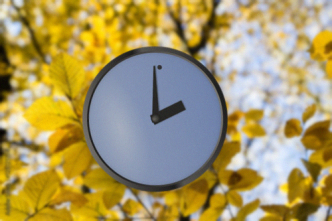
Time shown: 1:59
